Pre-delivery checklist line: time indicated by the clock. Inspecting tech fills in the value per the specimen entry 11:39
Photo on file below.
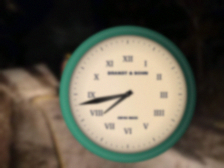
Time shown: 7:43
